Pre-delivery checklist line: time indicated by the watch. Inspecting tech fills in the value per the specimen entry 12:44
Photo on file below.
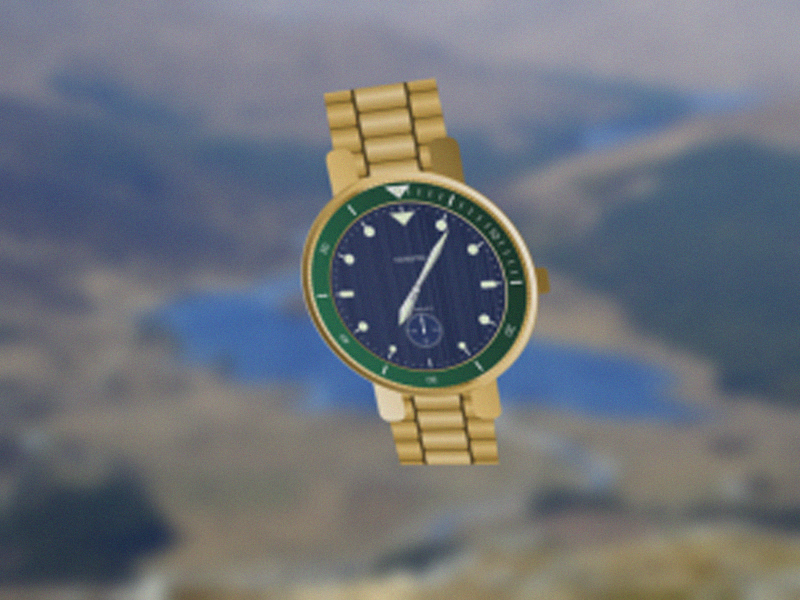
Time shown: 7:06
